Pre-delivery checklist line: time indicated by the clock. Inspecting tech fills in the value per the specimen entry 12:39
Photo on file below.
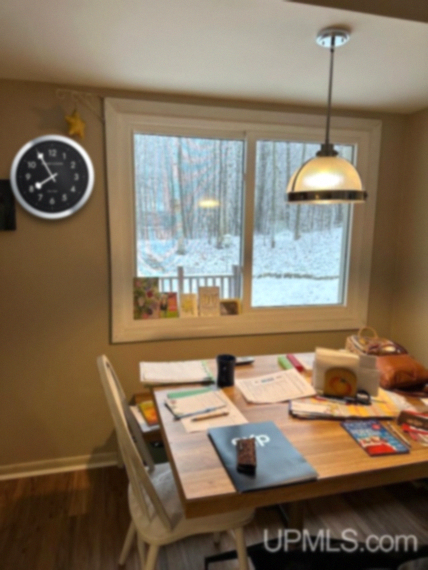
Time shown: 7:55
